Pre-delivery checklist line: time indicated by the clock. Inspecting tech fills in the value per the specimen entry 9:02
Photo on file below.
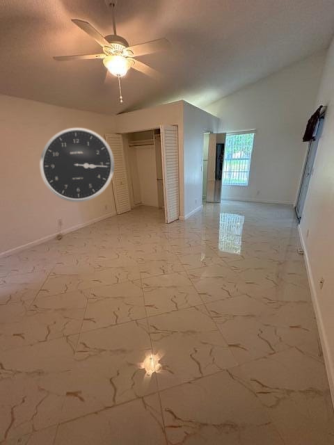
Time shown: 3:16
